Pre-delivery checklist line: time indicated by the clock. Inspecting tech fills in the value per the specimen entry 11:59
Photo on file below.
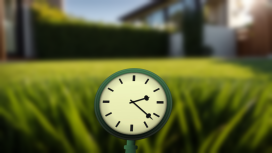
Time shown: 2:22
